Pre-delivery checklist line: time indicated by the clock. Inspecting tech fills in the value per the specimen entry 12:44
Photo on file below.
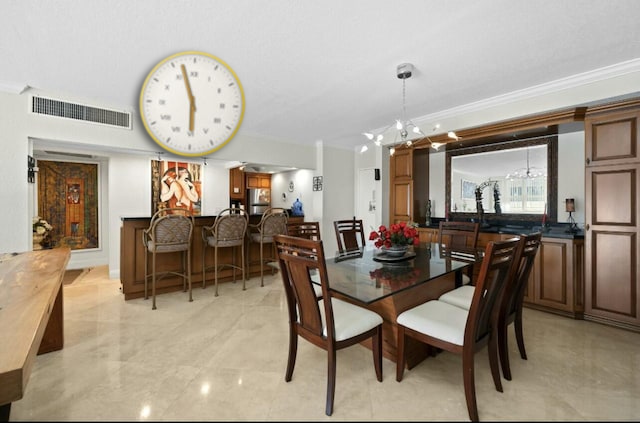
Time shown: 5:57
